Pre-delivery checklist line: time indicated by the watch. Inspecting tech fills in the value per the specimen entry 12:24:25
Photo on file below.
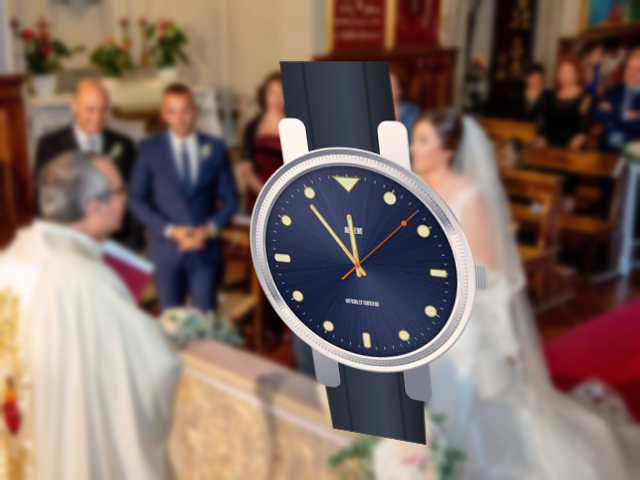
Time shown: 11:54:08
